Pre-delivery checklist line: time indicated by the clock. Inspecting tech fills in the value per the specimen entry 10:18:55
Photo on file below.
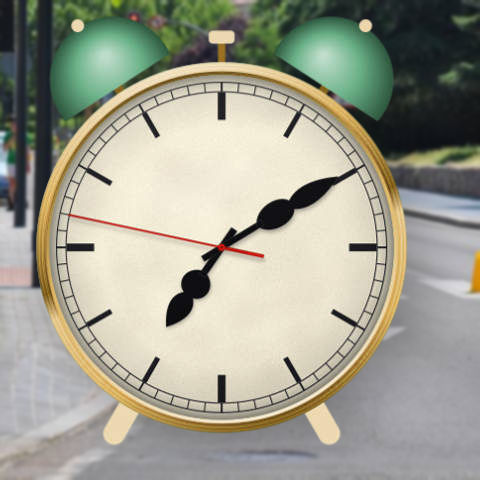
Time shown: 7:09:47
